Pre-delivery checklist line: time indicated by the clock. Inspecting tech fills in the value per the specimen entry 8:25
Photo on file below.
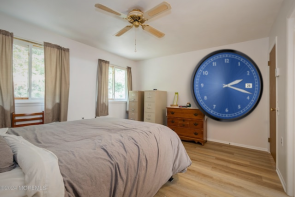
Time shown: 2:18
